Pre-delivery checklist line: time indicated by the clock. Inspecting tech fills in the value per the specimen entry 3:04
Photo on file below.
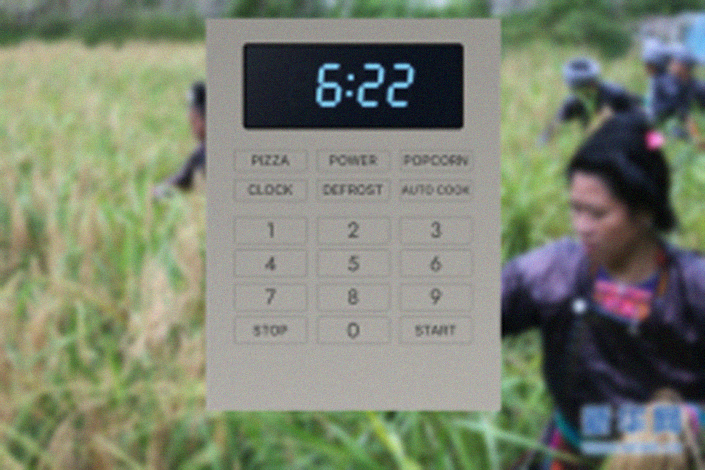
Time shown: 6:22
